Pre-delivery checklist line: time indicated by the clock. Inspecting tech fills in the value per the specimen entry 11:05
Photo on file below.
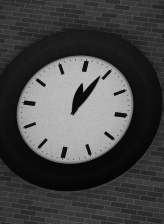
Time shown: 12:04
